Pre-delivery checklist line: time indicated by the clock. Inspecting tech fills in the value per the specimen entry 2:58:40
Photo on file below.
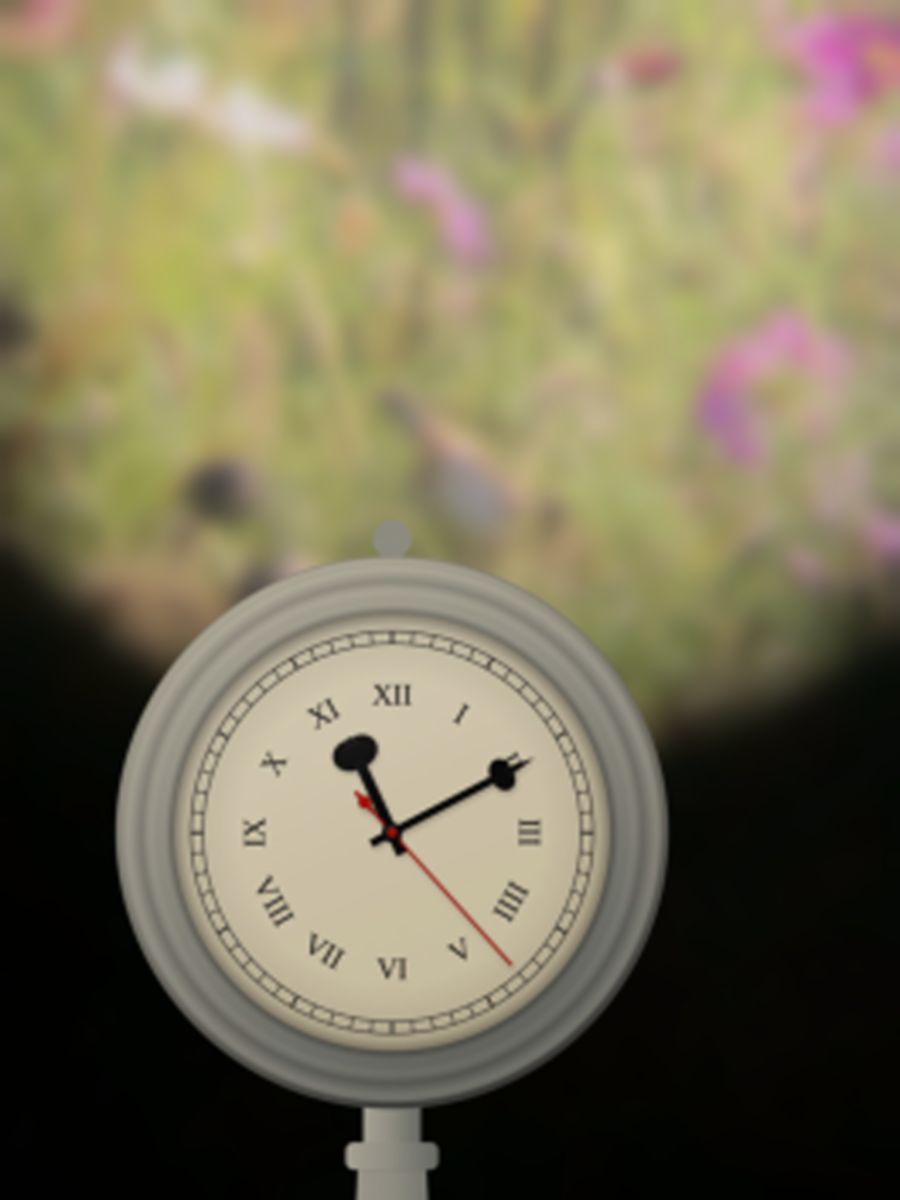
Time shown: 11:10:23
